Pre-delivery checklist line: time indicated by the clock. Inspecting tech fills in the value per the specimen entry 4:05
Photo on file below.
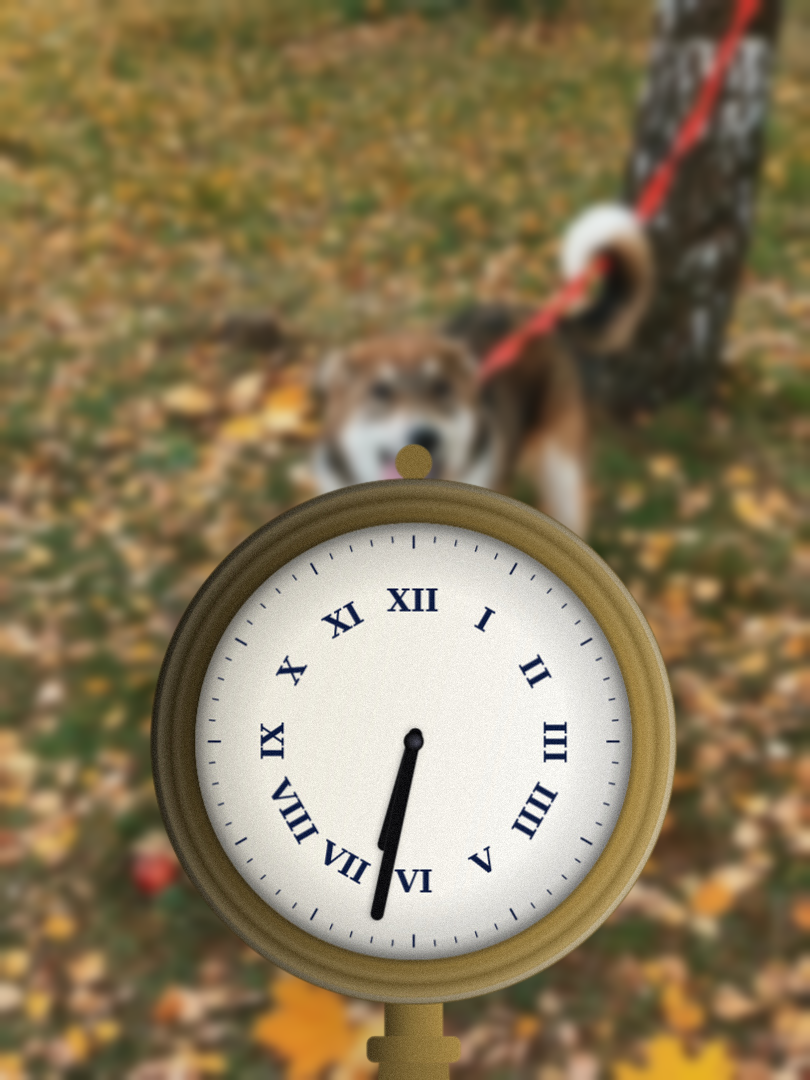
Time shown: 6:32
